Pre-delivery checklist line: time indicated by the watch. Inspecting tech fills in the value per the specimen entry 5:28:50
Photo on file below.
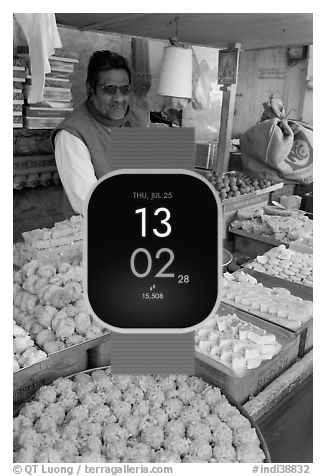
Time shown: 13:02:28
